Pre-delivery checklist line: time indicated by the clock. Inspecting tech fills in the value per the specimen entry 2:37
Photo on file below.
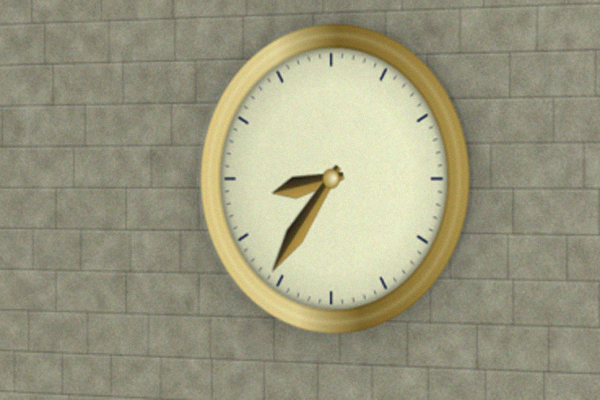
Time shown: 8:36
